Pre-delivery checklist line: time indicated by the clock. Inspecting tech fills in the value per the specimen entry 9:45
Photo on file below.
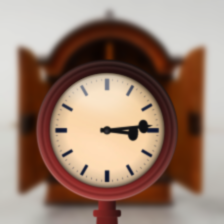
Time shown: 3:14
